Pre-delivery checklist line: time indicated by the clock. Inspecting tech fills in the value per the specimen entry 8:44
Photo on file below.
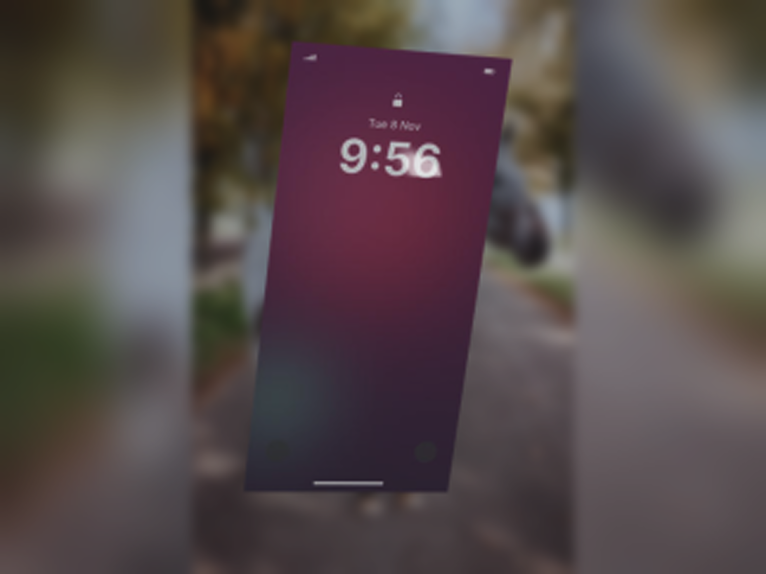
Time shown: 9:56
